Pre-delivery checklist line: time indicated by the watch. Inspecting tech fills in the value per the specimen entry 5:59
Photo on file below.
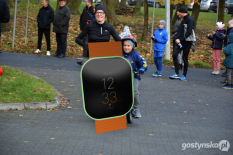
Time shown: 12:33
